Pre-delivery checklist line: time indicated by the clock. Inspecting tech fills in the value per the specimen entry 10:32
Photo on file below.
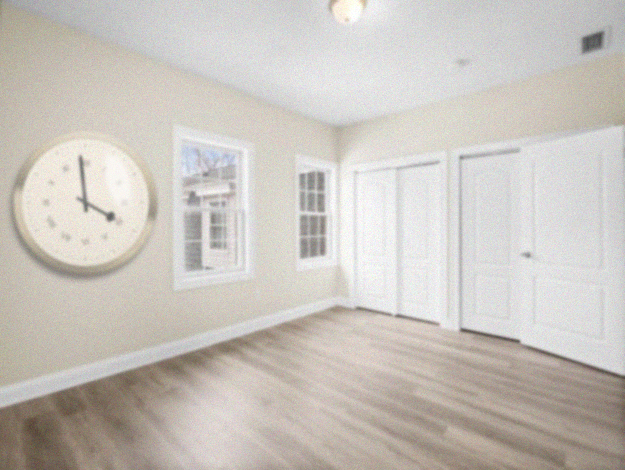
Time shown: 3:59
